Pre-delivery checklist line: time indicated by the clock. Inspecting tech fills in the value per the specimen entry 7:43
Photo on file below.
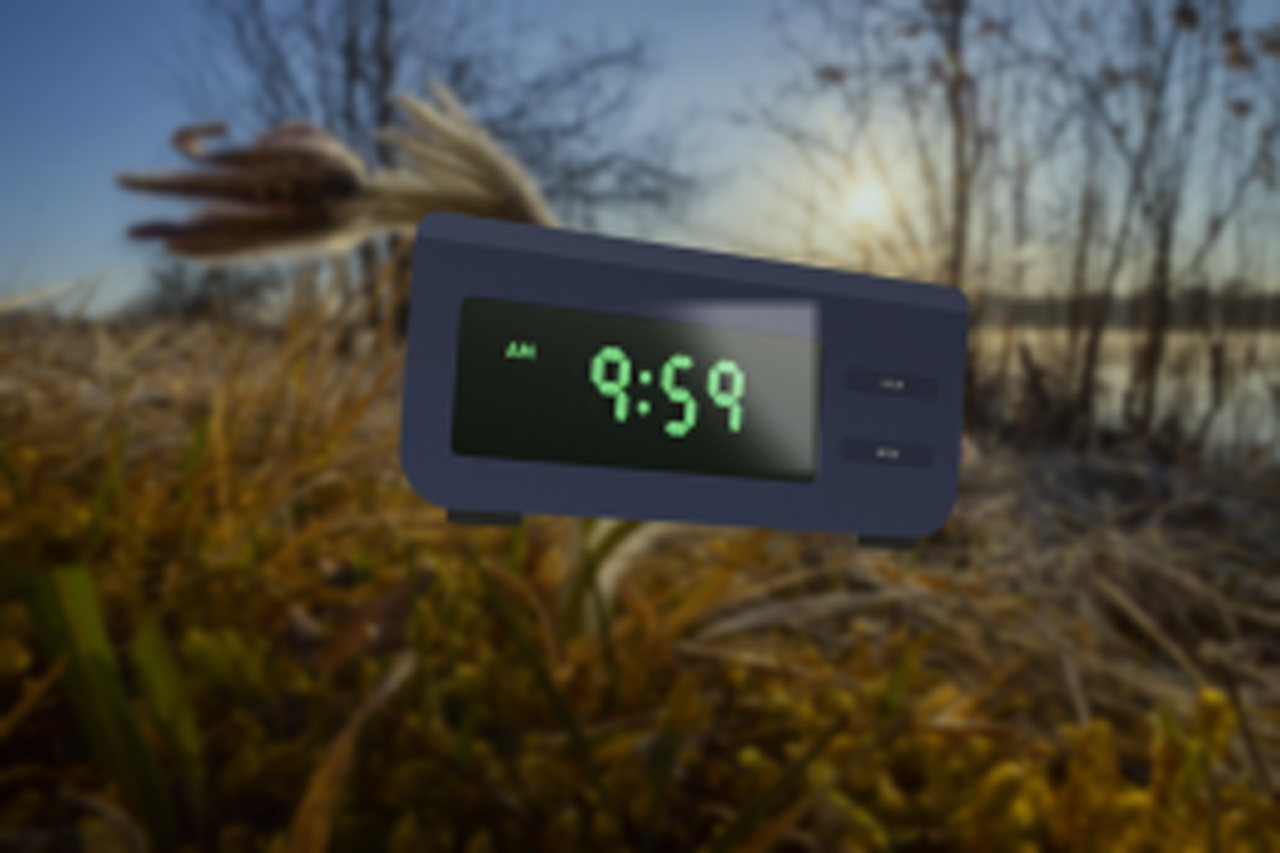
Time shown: 9:59
